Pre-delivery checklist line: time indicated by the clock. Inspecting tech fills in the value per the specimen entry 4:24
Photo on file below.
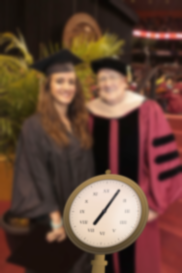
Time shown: 7:05
